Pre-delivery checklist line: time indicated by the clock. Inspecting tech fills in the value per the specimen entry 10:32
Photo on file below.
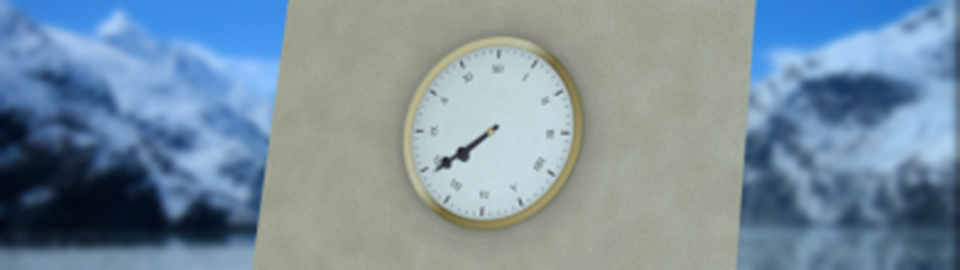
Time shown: 7:39
